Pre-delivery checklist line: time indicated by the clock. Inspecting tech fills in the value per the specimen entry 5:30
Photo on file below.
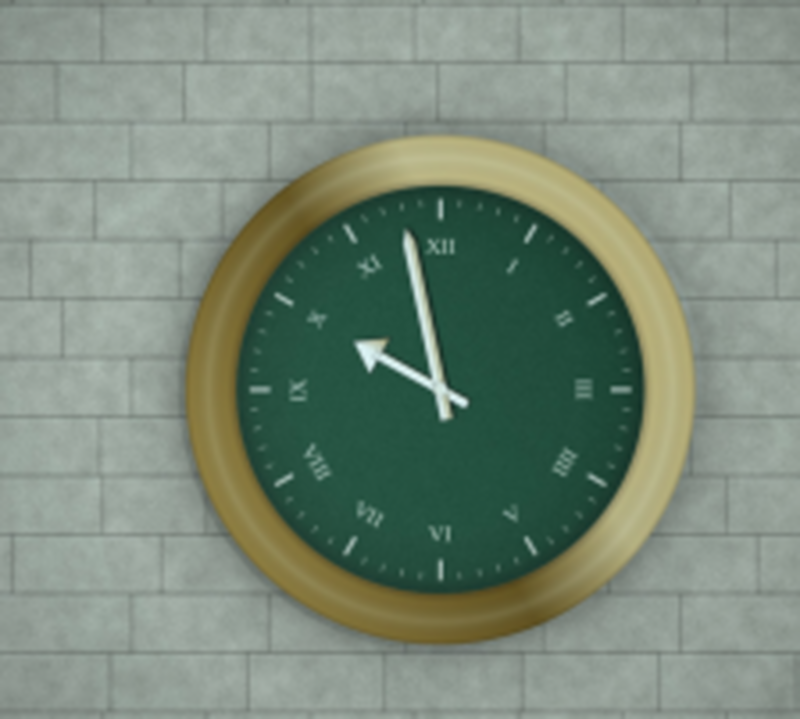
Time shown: 9:58
